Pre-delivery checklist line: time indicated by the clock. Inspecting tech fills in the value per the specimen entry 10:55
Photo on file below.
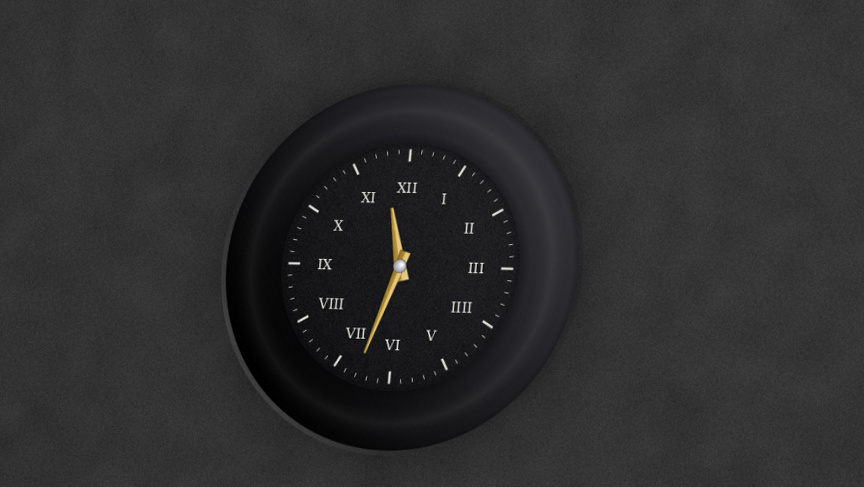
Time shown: 11:33
